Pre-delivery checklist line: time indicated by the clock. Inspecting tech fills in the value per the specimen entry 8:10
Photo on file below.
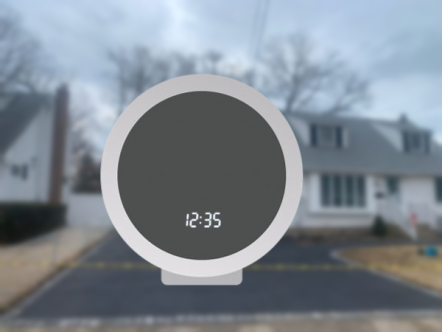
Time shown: 12:35
